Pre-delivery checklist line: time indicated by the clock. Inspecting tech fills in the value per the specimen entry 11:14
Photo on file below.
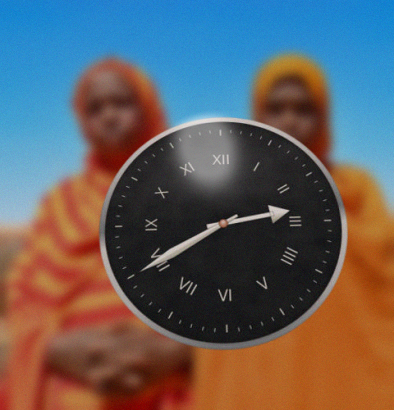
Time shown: 2:40
